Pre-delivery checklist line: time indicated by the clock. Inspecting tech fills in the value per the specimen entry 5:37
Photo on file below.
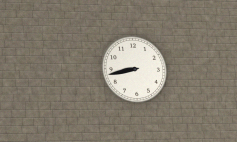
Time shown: 8:43
